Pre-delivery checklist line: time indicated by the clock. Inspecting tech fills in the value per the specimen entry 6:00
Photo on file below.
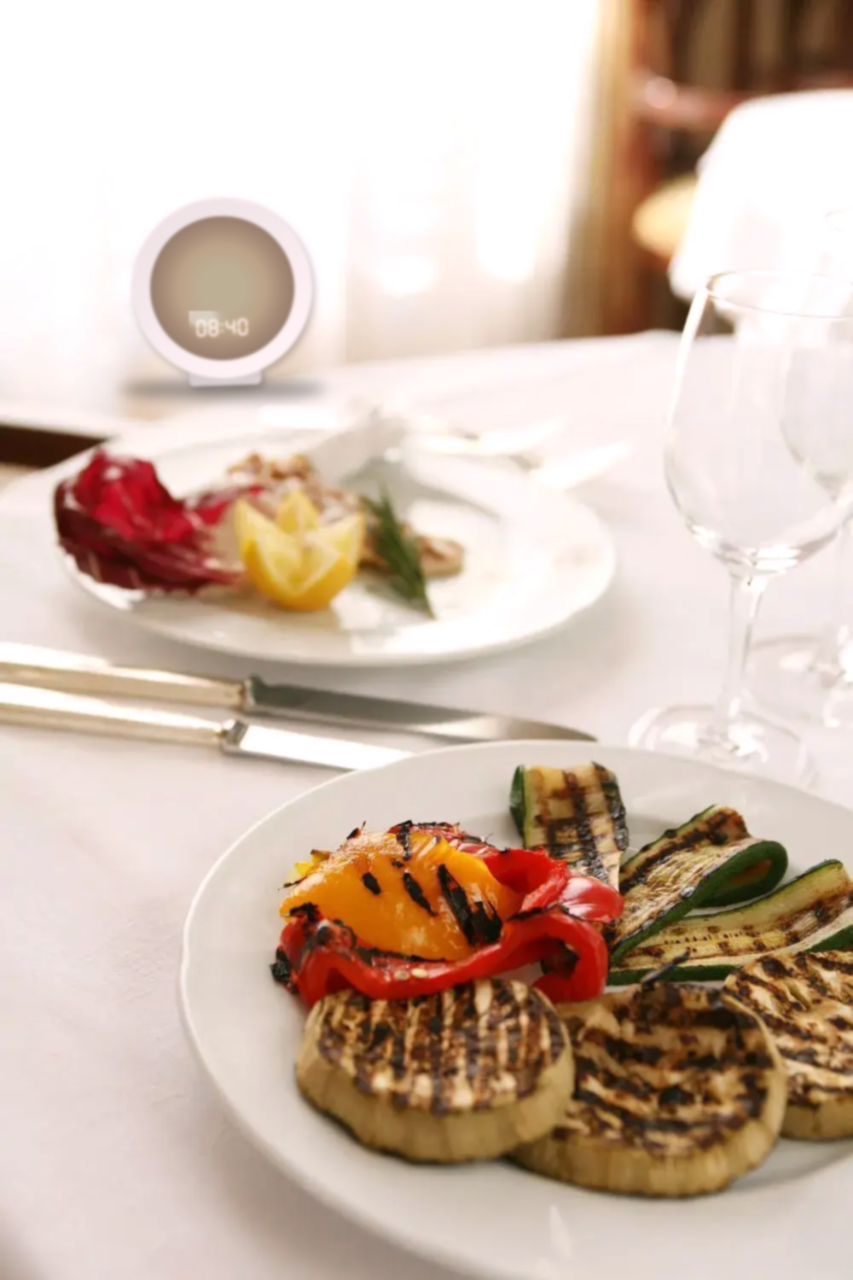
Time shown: 8:40
